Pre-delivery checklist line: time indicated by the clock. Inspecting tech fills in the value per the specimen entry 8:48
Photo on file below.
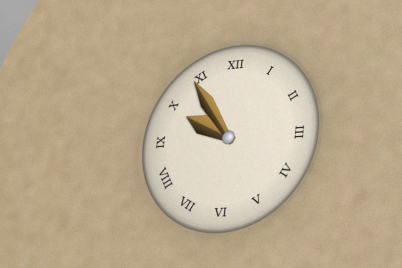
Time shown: 9:54
